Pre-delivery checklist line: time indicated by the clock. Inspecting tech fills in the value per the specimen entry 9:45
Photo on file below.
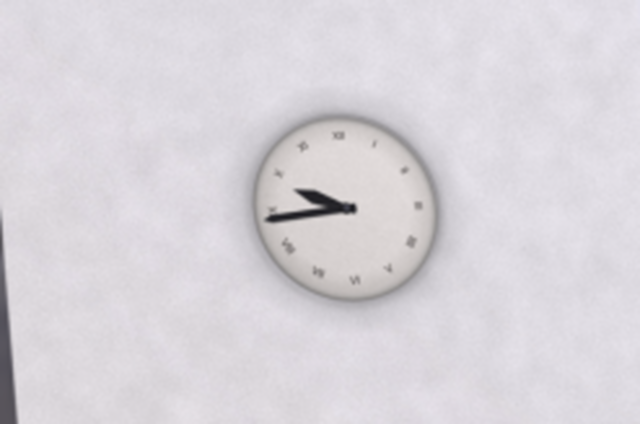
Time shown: 9:44
